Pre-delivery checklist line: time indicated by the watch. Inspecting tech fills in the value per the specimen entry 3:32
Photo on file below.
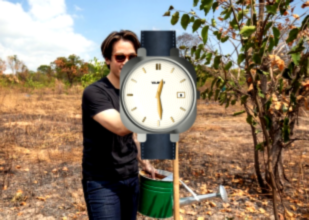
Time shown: 12:29
